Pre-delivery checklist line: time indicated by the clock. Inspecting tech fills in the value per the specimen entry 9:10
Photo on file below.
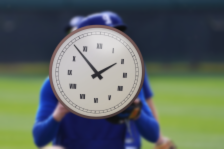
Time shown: 1:53
